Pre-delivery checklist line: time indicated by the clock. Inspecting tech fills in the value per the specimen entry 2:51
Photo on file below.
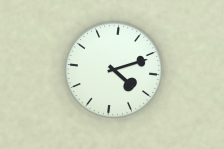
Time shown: 4:11
